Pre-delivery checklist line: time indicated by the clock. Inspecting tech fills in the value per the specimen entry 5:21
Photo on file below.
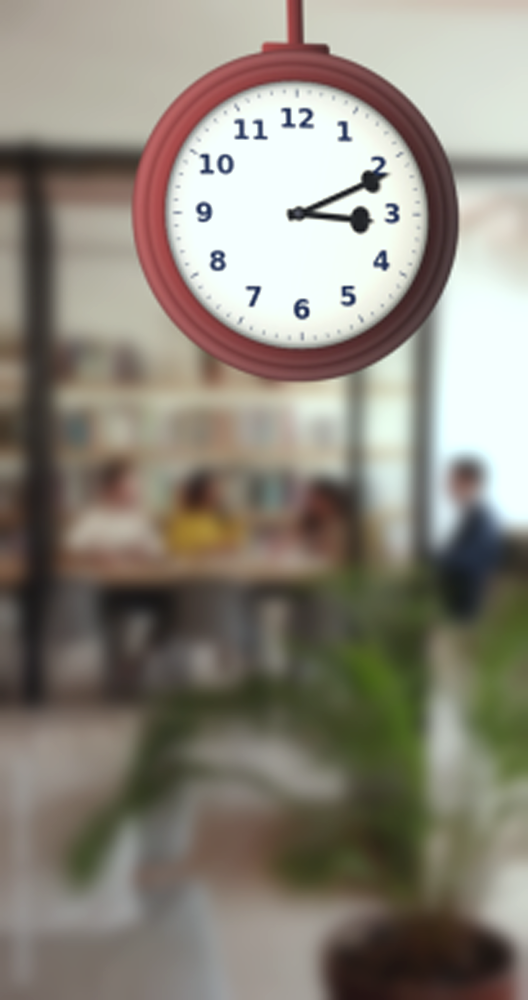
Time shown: 3:11
